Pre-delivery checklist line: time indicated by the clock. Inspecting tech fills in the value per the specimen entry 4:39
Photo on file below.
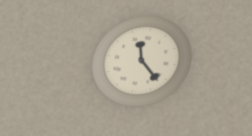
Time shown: 11:22
